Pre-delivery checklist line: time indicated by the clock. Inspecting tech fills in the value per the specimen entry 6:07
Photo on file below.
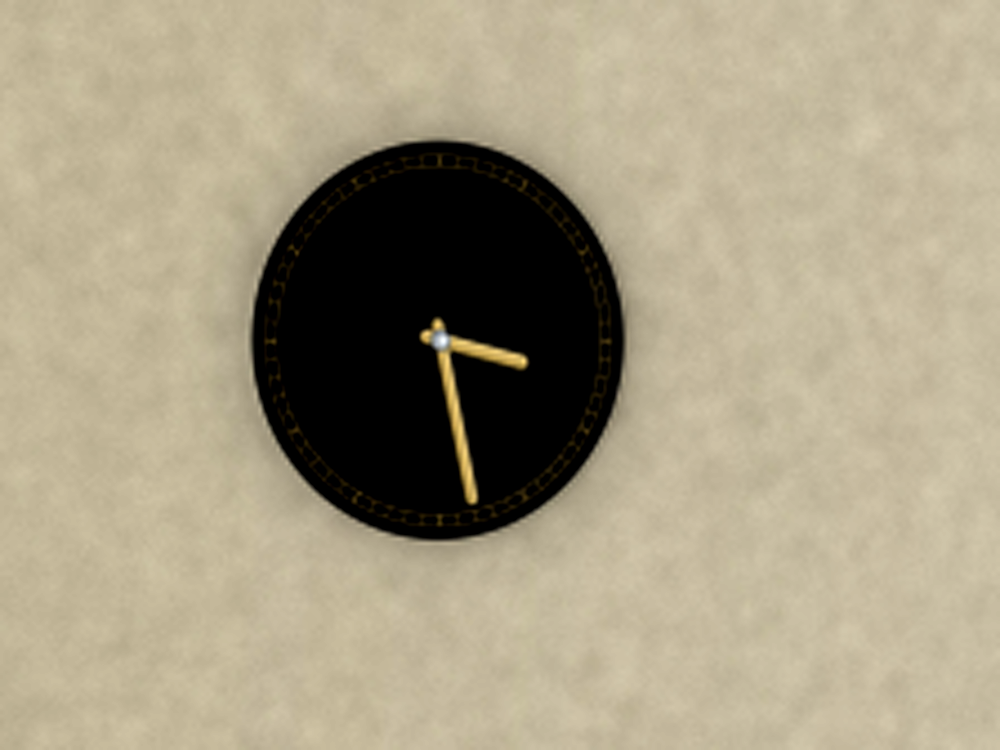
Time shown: 3:28
